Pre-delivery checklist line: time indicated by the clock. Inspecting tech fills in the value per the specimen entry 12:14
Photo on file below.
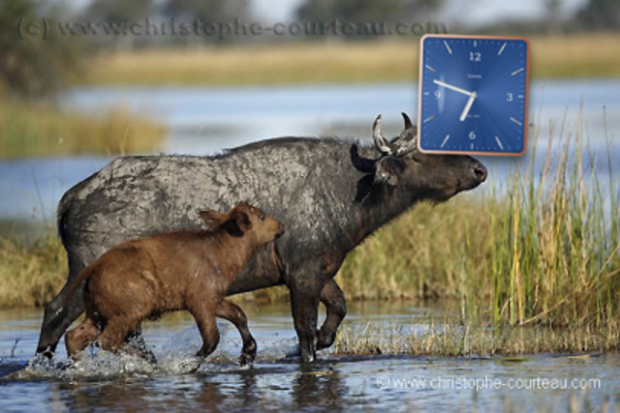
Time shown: 6:48
